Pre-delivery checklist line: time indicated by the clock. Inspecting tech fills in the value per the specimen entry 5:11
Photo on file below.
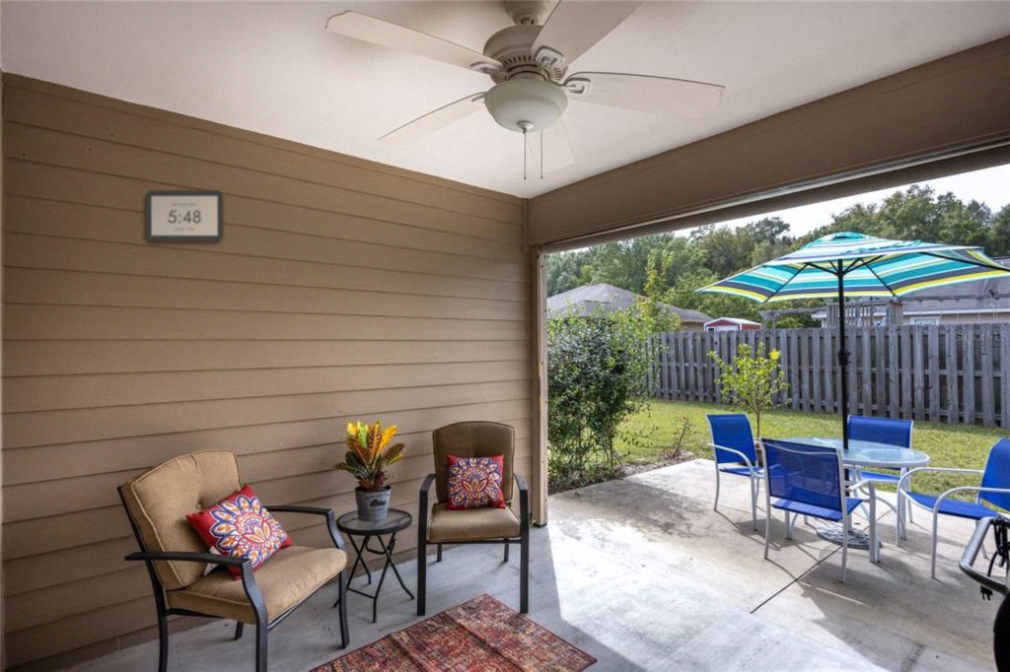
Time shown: 5:48
